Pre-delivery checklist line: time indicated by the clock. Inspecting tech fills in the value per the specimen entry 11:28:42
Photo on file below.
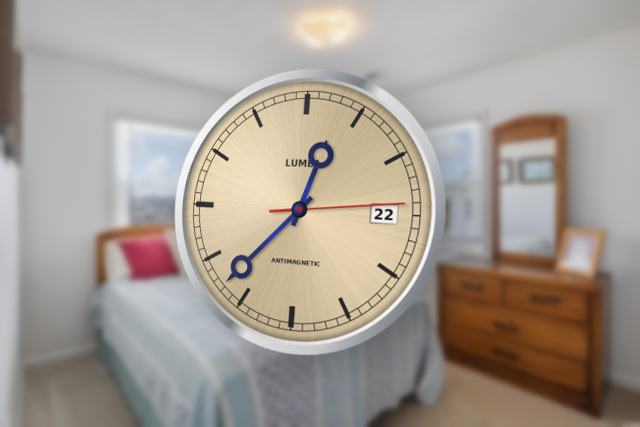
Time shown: 12:37:14
